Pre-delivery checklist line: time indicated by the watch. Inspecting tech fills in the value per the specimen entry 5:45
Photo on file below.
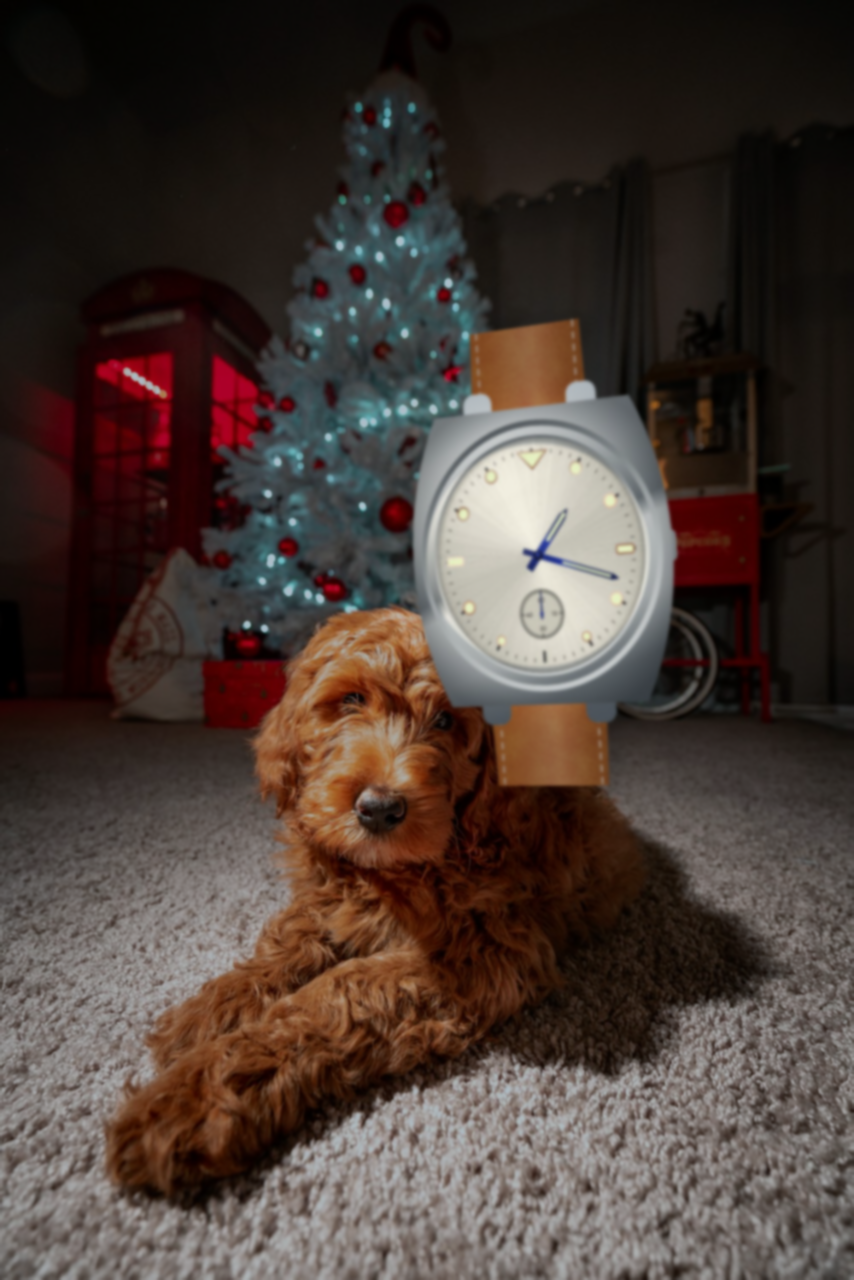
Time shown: 1:18
